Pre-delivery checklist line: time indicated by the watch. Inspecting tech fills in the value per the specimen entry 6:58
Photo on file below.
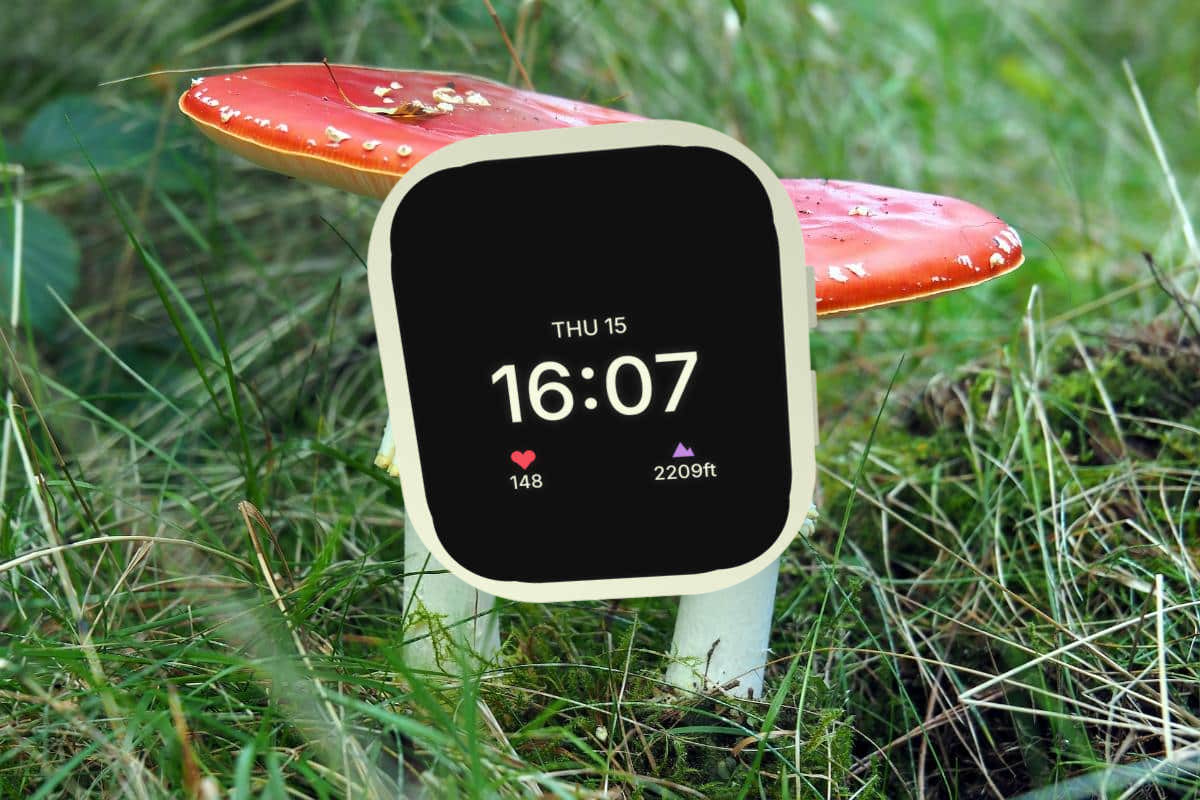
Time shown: 16:07
